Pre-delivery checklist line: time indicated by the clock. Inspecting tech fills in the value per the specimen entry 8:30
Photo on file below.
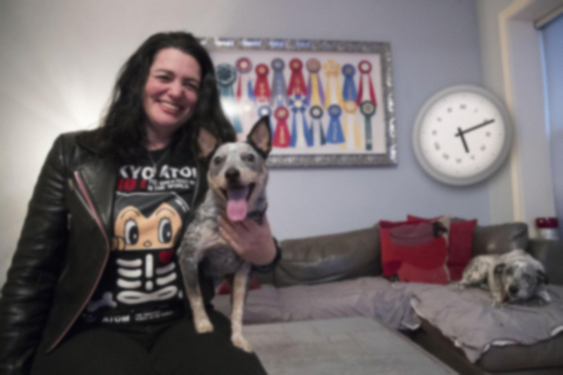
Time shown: 5:11
